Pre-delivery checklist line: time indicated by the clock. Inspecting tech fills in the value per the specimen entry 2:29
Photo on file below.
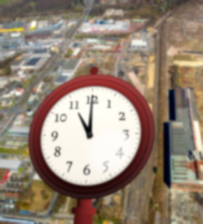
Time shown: 11:00
